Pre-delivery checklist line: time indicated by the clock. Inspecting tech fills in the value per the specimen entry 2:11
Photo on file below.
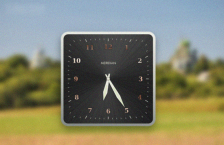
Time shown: 6:25
